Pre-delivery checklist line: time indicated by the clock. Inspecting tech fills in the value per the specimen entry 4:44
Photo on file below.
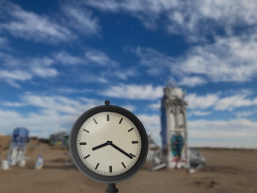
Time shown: 8:21
